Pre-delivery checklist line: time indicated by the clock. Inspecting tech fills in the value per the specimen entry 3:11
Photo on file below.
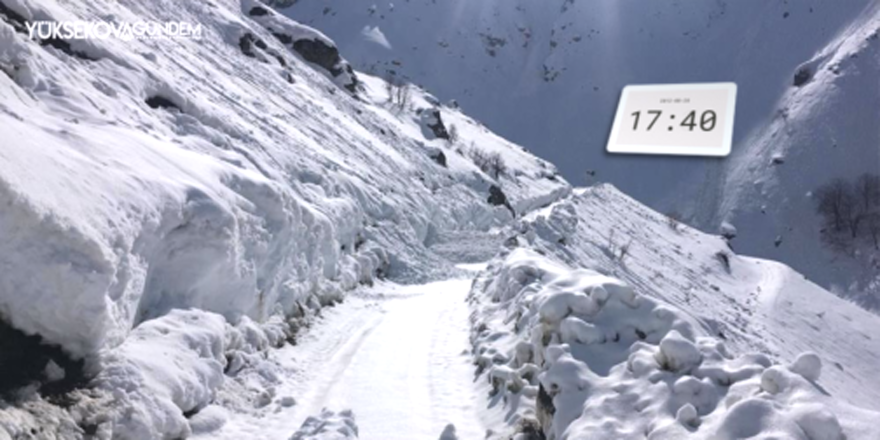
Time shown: 17:40
